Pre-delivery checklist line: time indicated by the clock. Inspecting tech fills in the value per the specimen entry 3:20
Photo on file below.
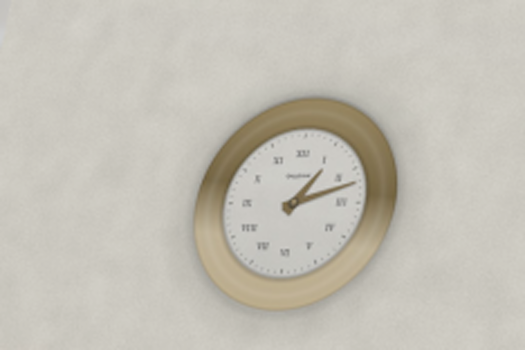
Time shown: 1:12
